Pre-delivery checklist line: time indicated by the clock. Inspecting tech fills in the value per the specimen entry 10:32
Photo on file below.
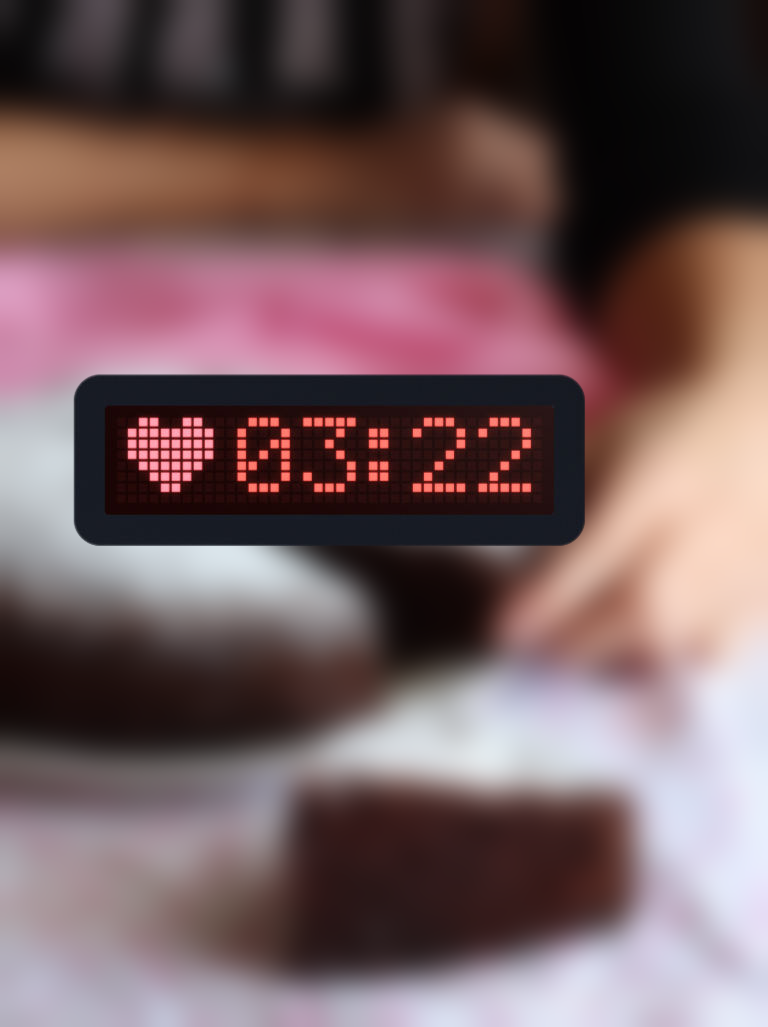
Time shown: 3:22
